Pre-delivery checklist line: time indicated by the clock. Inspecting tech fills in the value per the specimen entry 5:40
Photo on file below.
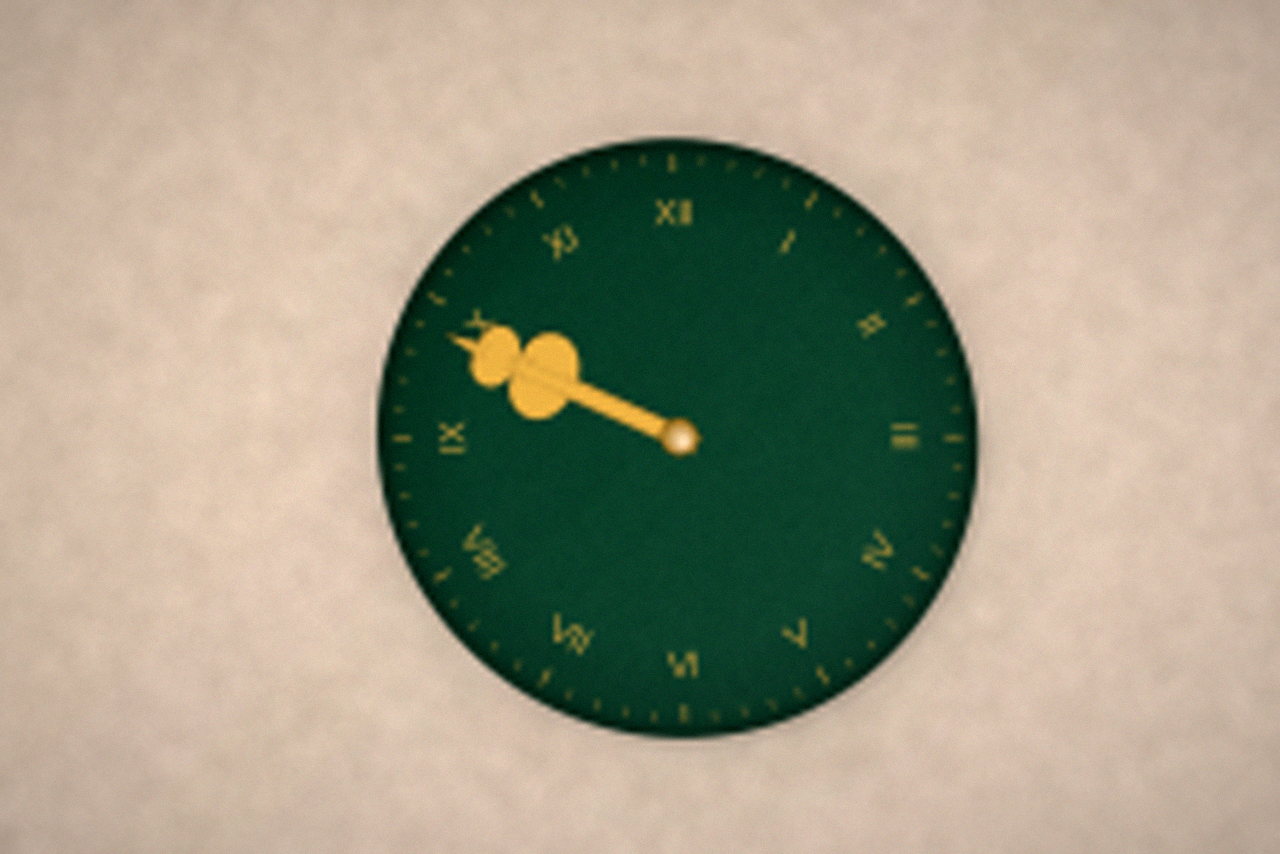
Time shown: 9:49
